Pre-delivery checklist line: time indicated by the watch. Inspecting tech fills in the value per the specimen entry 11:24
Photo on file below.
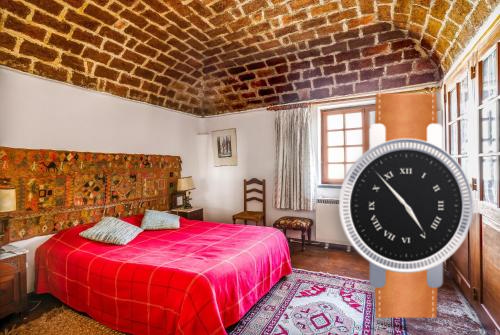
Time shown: 4:53
